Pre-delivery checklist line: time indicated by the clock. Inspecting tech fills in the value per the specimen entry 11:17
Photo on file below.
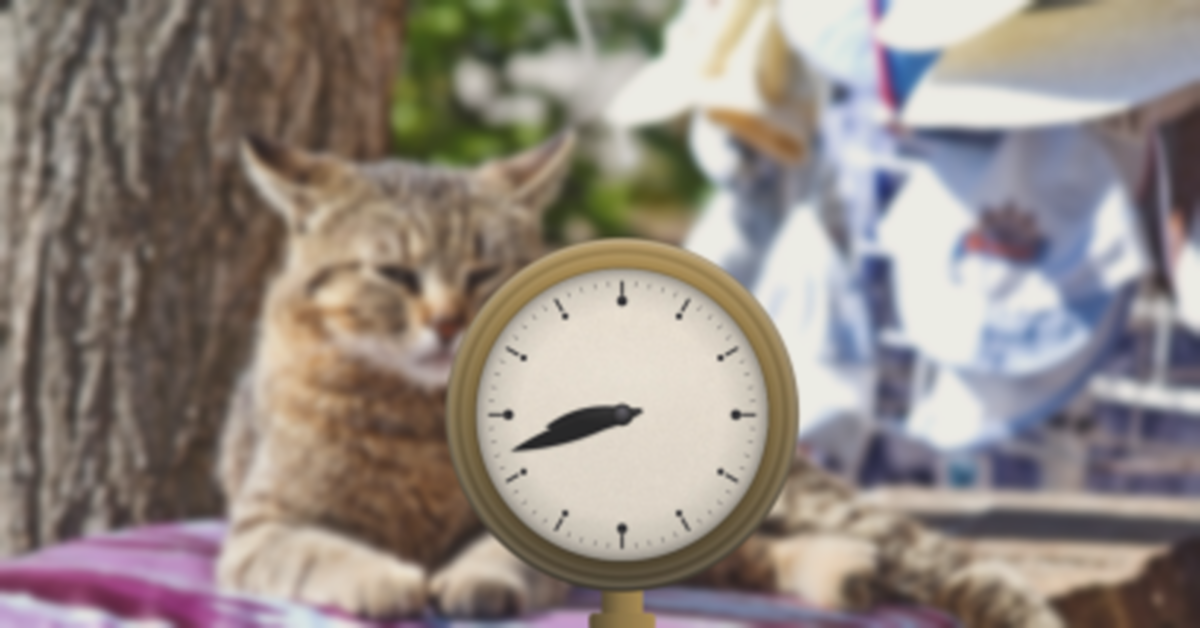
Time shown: 8:42
